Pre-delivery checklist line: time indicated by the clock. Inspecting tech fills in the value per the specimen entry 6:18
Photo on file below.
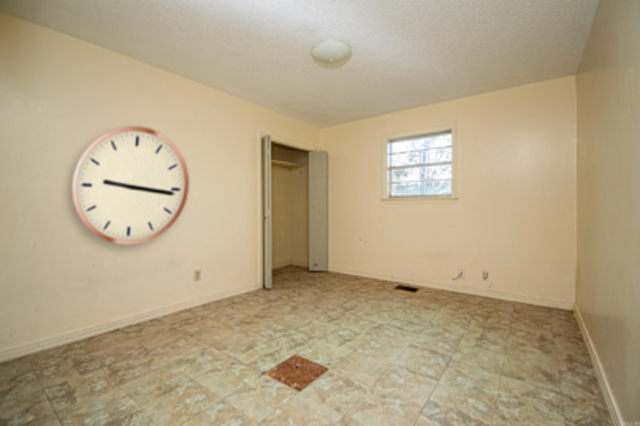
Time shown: 9:16
